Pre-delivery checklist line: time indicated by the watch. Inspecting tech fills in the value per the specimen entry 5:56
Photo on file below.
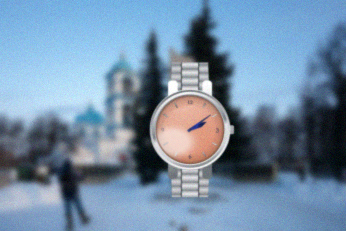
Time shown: 2:09
